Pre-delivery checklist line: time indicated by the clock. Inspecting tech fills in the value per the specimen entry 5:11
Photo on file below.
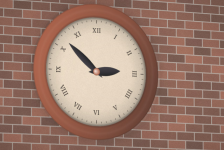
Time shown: 2:52
